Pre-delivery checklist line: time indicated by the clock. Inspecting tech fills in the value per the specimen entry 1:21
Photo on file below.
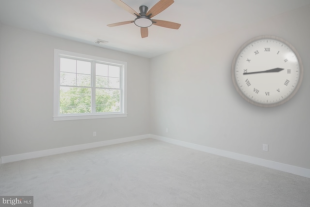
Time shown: 2:44
